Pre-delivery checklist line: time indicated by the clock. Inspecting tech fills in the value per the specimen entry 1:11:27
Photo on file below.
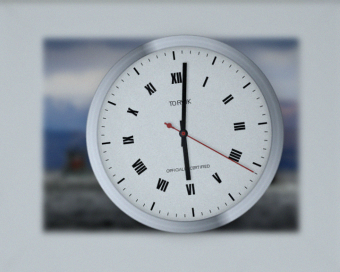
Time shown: 6:01:21
